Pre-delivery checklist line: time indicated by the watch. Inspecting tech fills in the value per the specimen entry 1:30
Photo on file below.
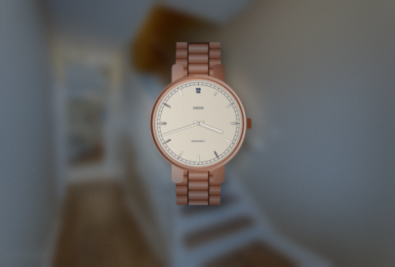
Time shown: 3:42
